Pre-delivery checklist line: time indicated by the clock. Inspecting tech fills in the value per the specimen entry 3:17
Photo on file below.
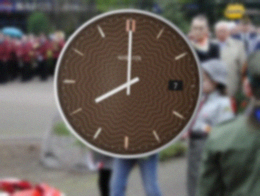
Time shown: 8:00
